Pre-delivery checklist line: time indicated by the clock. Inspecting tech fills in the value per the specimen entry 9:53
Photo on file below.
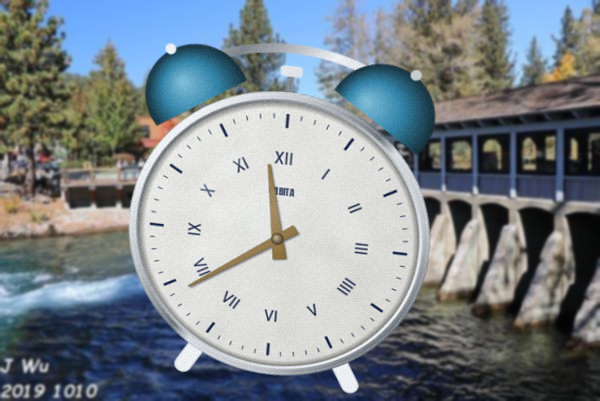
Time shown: 11:39
